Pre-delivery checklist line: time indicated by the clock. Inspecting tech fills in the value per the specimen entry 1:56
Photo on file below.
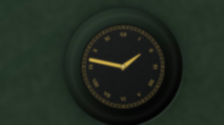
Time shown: 1:47
